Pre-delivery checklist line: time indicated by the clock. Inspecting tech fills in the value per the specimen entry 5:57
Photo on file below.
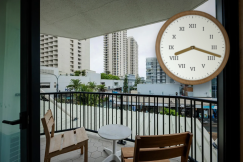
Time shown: 8:18
